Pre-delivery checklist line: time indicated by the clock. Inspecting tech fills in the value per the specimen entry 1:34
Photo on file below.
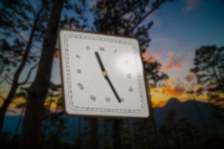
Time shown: 11:26
